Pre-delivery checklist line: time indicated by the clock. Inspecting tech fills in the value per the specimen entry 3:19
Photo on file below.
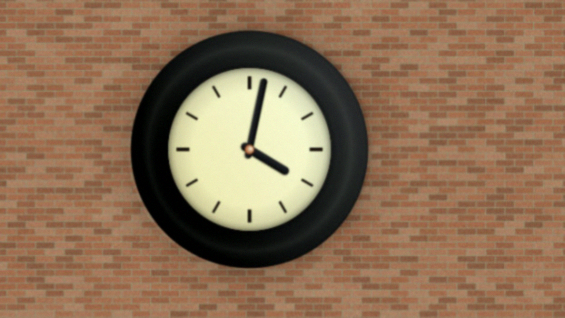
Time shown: 4:02
